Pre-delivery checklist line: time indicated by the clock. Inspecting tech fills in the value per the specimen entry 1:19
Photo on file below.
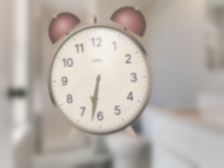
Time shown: 6:32
